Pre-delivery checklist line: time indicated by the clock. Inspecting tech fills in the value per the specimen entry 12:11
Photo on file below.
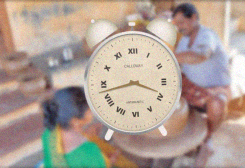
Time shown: 3:43
